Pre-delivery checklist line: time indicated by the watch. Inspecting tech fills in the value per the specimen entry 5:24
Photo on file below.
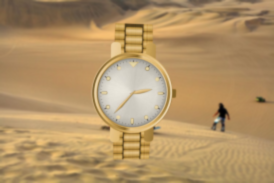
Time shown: 2:37
